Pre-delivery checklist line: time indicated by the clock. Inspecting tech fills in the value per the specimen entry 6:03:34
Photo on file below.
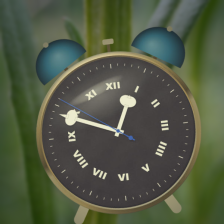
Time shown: 12:48:51
